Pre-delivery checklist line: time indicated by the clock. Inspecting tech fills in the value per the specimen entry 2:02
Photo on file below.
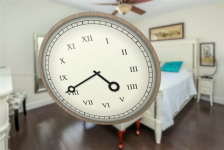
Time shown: 4:41
